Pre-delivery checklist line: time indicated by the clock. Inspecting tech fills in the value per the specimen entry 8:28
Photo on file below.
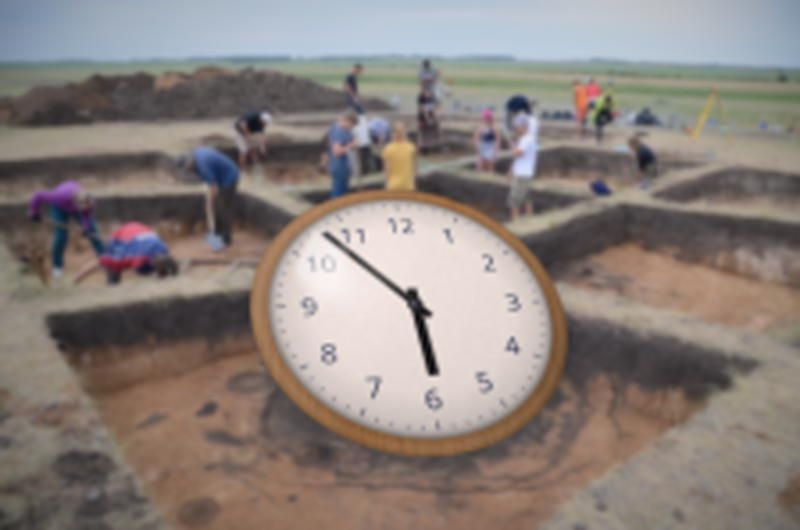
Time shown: 5:53
